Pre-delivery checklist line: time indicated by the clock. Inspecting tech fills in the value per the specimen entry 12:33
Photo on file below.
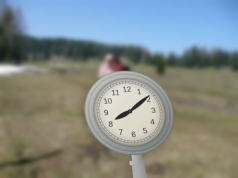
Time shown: 8:09
